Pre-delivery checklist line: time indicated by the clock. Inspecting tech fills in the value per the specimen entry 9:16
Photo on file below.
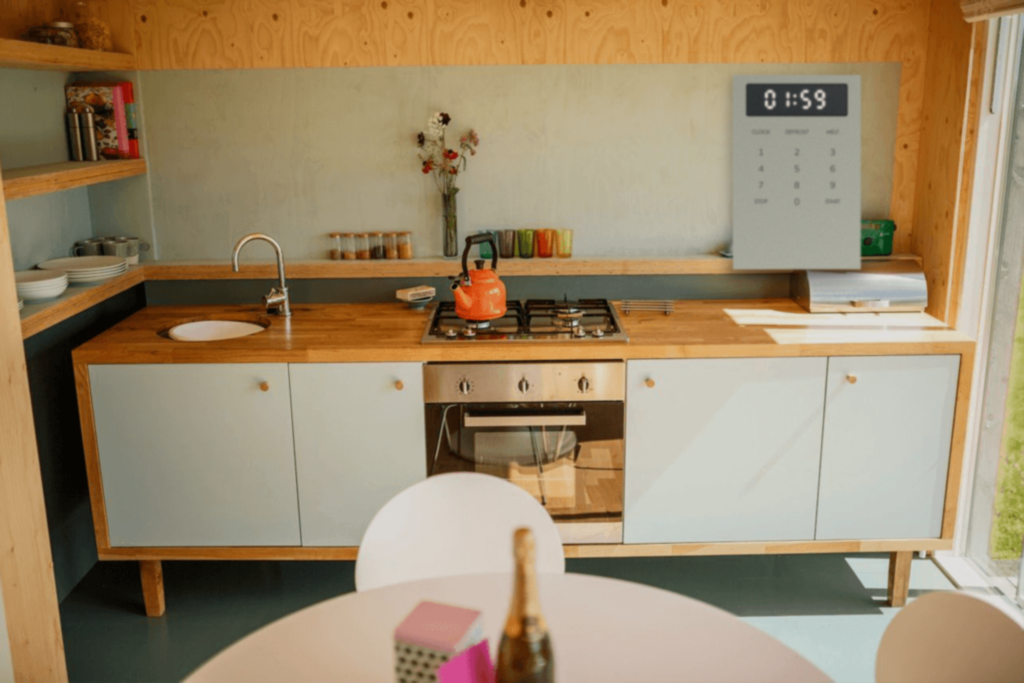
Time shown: 1:59
